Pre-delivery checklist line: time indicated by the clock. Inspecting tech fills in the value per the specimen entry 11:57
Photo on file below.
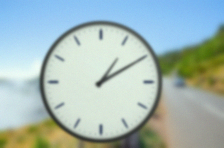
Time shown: 1:10
